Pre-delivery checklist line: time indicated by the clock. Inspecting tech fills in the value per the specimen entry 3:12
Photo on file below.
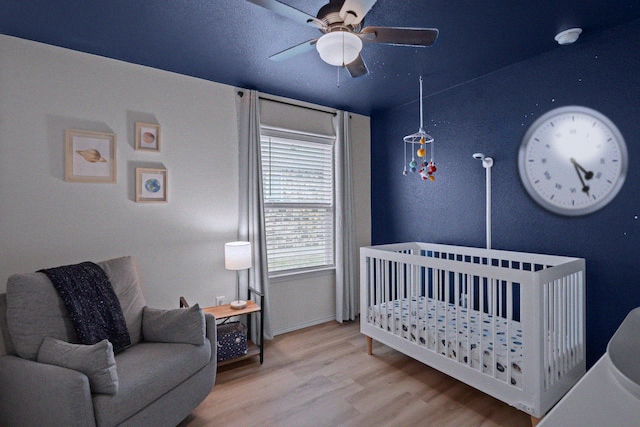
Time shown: 4:26
